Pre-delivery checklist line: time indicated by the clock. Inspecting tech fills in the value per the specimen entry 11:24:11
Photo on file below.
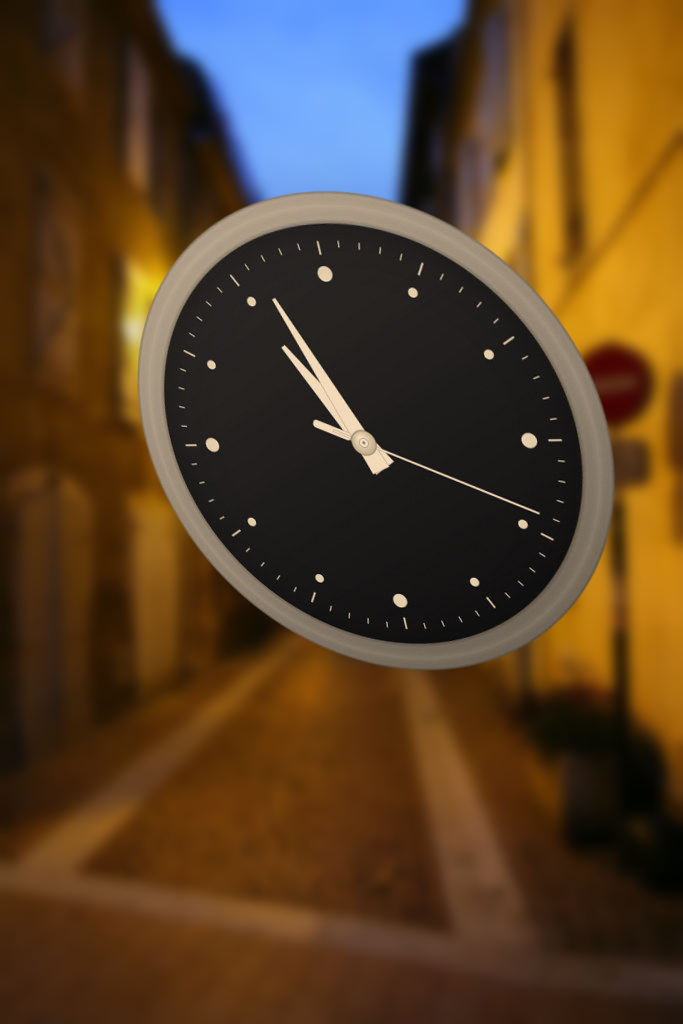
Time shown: 10:56:19
